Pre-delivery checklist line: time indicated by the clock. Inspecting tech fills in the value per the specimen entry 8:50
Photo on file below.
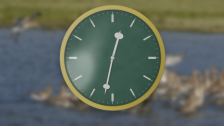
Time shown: 12:32
